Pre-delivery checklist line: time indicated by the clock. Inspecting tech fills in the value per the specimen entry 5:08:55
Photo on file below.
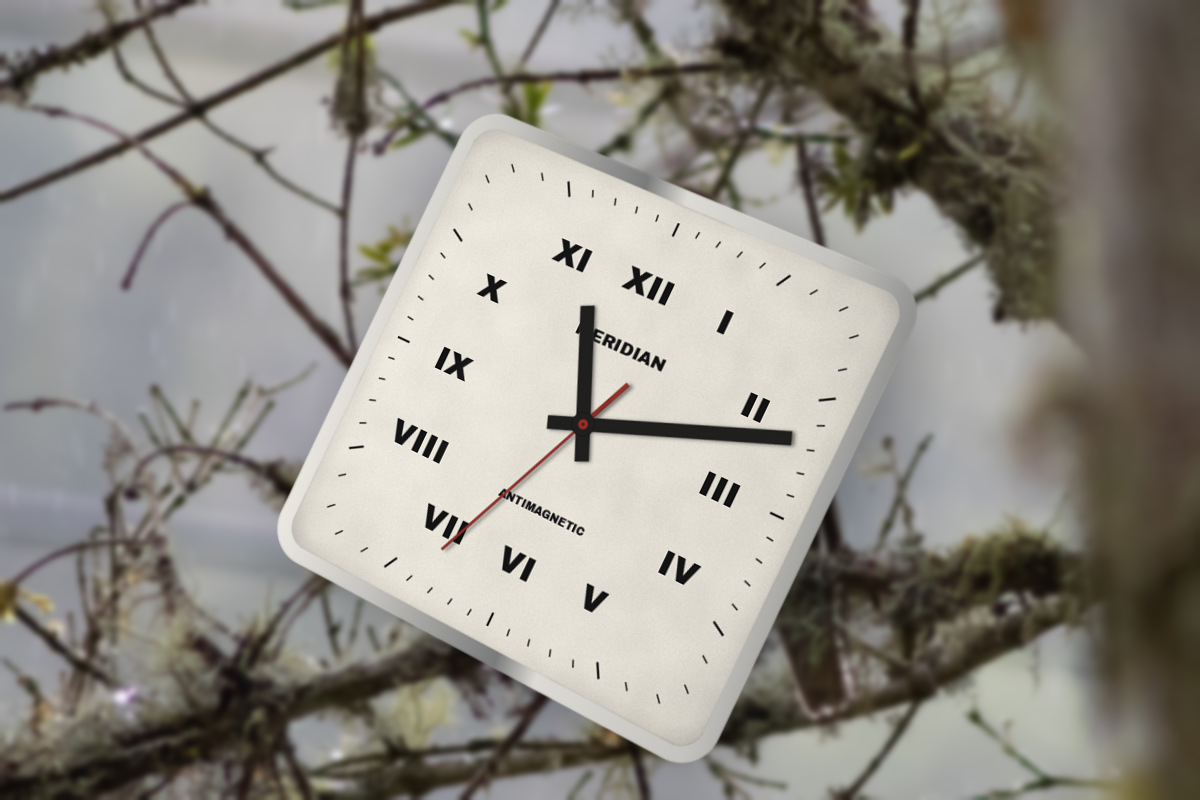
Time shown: 11:11:34
